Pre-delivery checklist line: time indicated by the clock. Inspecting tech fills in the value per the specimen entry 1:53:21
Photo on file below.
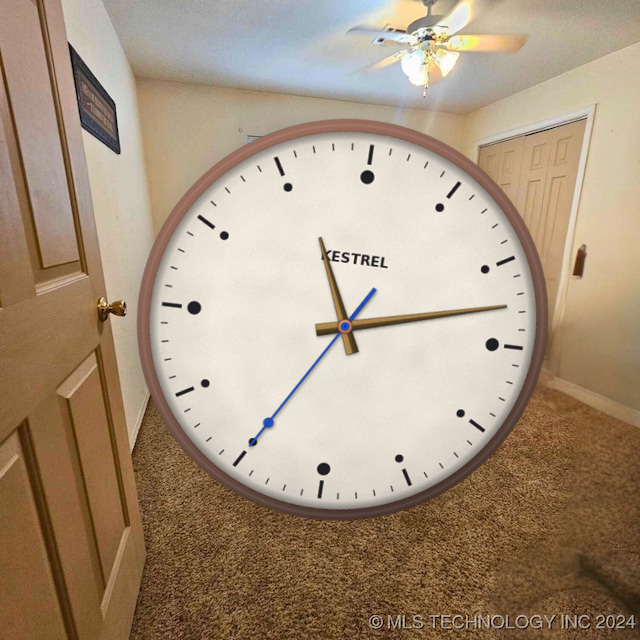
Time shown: 11:12:35
